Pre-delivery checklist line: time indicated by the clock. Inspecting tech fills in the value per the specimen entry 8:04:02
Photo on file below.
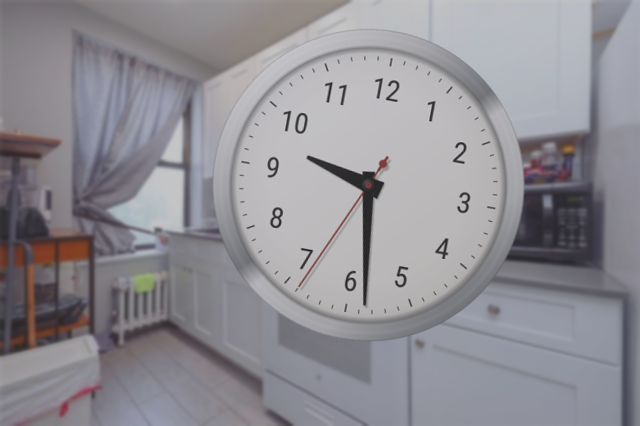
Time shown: 9:28:34
